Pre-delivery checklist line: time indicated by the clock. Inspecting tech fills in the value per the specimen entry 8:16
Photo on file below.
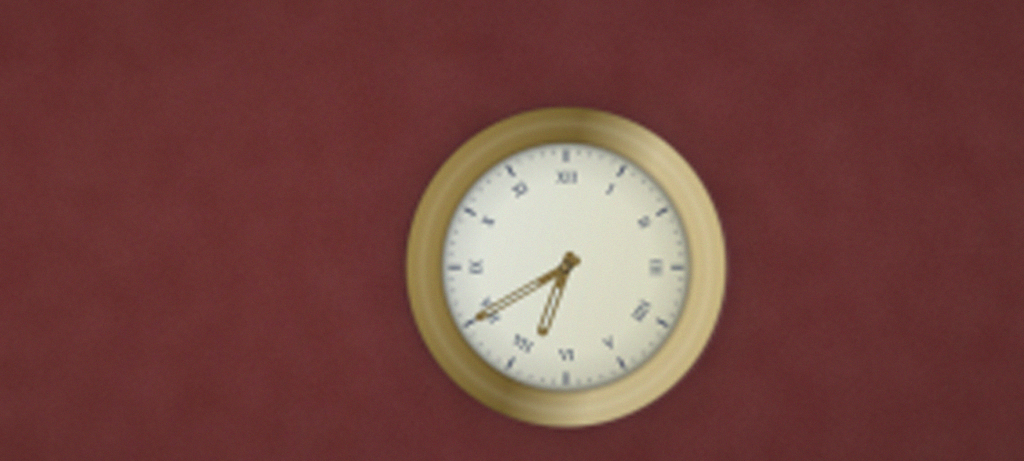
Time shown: 6:40
